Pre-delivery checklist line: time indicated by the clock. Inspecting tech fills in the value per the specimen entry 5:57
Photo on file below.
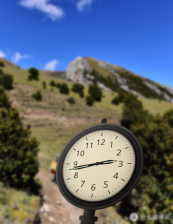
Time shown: 2:43
